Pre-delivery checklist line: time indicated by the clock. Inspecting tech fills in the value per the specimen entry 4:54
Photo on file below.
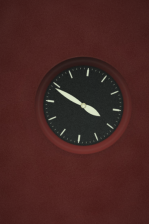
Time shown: 3:49
